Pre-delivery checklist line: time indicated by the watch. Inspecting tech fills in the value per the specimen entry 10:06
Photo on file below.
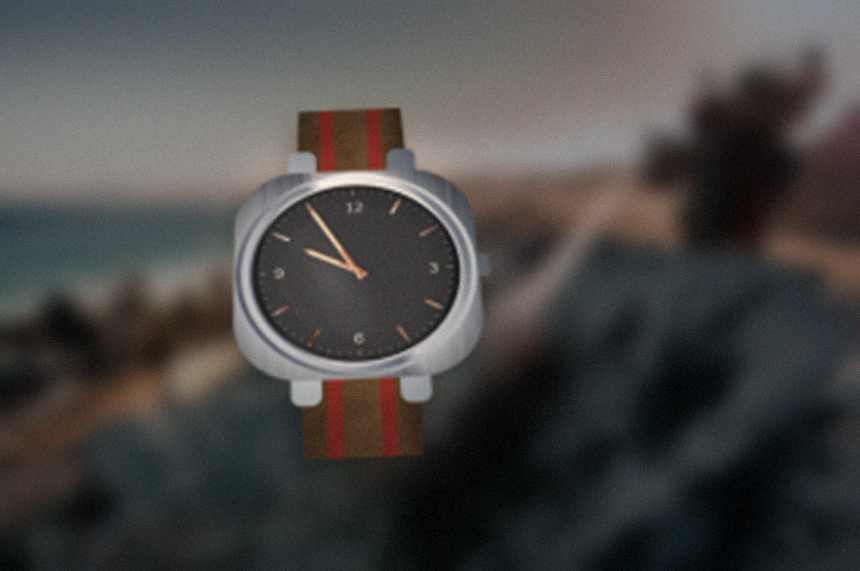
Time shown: 9:55
